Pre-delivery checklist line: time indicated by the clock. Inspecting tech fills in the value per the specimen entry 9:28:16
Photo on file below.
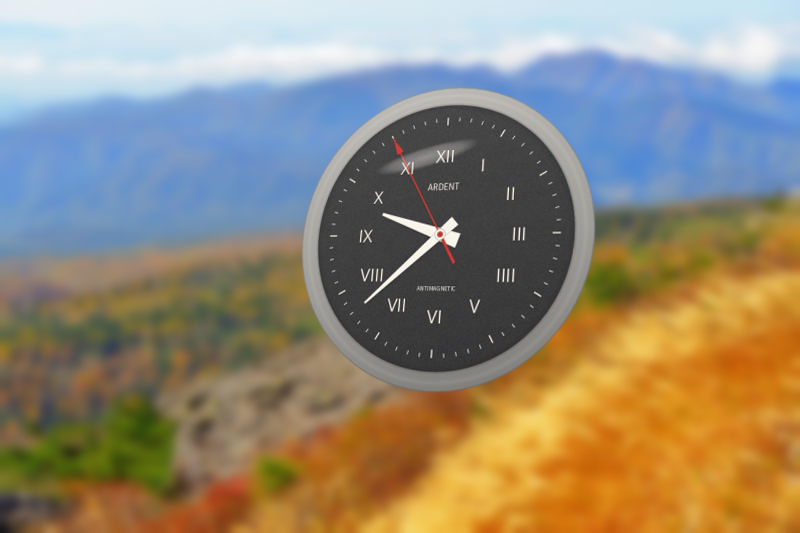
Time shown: 9:37:55
